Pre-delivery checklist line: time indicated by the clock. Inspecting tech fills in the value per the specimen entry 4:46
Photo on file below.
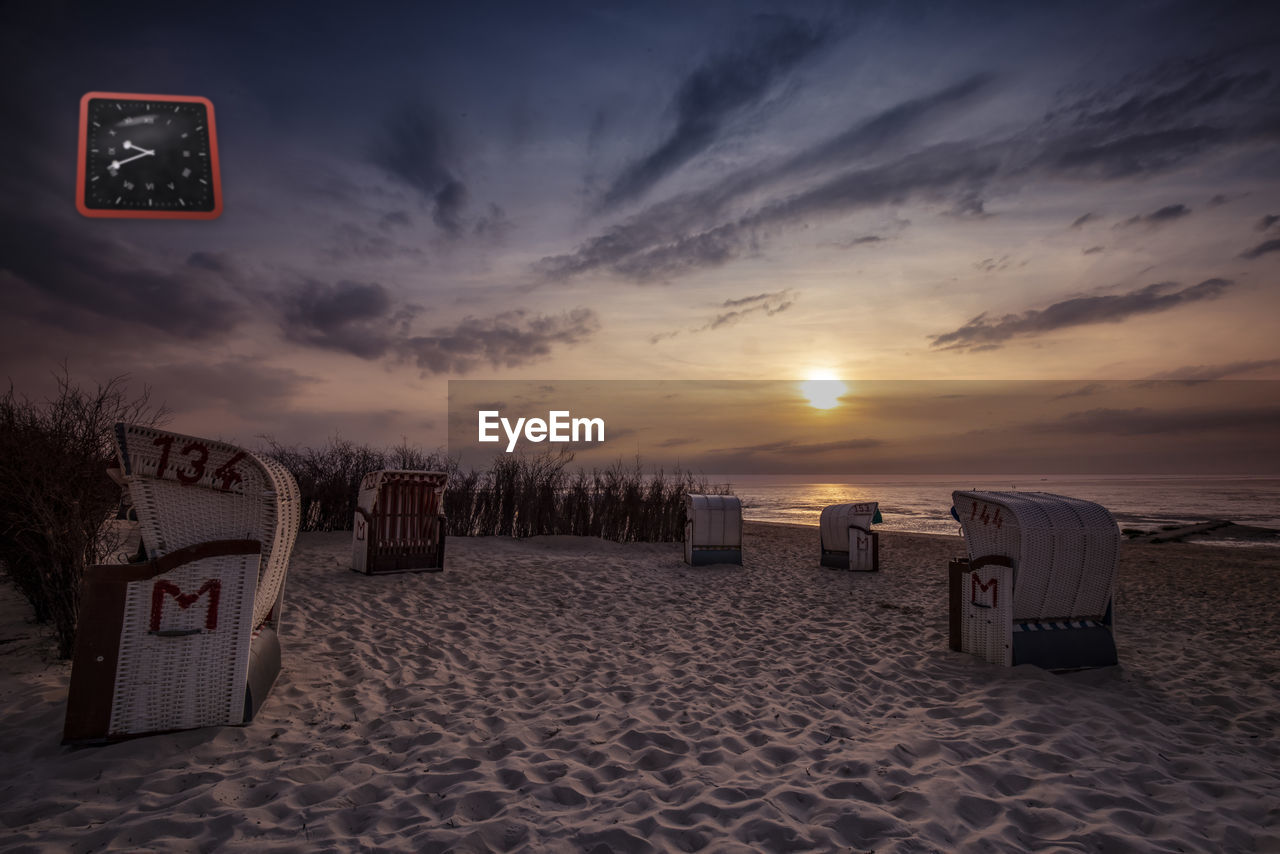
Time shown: 9:41
